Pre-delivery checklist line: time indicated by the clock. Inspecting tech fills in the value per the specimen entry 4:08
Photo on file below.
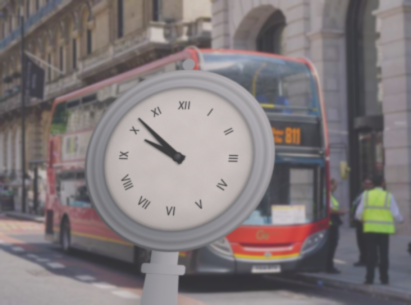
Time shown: 9:52
